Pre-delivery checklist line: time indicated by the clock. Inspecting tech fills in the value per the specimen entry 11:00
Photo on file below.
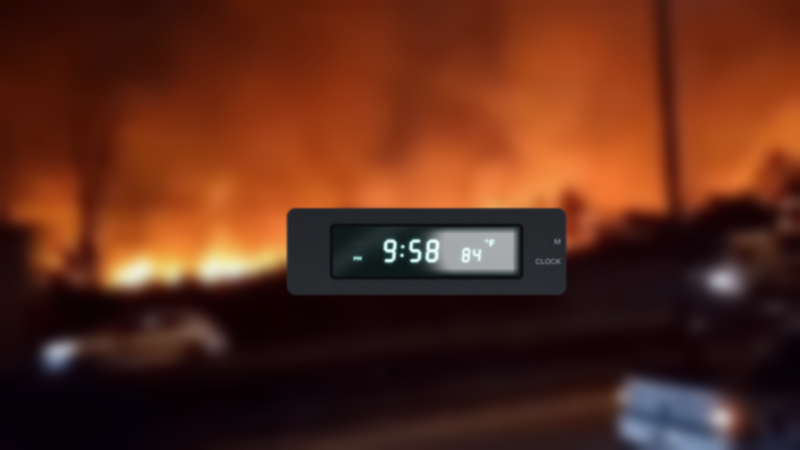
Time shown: 9:58
